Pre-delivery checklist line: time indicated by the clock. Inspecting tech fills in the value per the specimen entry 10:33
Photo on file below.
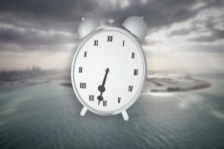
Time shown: 6:32
